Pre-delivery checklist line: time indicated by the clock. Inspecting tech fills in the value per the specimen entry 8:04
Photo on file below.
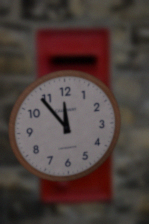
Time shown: 11:54
